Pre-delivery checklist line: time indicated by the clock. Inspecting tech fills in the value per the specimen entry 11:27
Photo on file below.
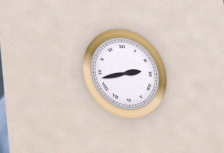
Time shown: 2:43
